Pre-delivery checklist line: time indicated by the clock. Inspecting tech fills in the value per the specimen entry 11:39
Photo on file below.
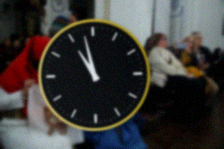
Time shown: 10:58
